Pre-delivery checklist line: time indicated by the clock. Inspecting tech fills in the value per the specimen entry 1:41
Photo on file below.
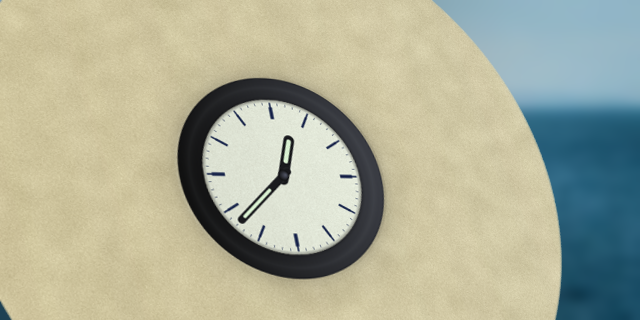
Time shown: 12:38
